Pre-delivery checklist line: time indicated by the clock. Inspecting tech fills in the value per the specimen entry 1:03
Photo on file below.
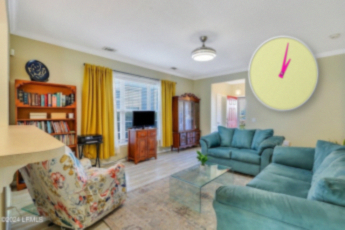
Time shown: 1:02
